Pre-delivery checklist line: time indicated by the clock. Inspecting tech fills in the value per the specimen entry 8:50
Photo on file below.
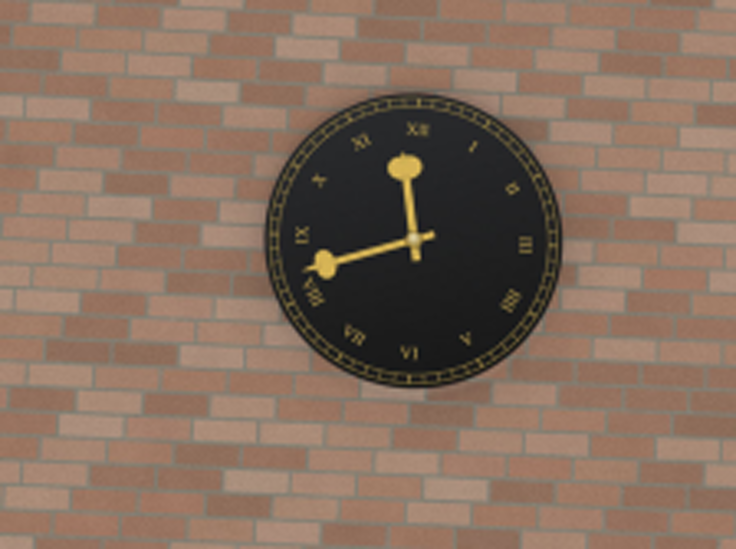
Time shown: 11:42
